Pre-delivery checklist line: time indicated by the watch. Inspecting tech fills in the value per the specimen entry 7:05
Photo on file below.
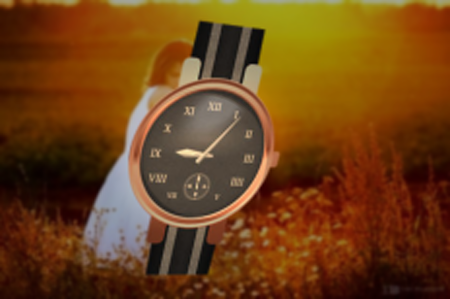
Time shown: 9:06
